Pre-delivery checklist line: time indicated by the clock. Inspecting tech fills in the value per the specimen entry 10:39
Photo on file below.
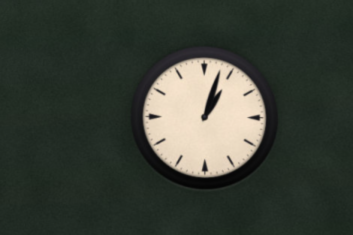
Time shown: 1:03
